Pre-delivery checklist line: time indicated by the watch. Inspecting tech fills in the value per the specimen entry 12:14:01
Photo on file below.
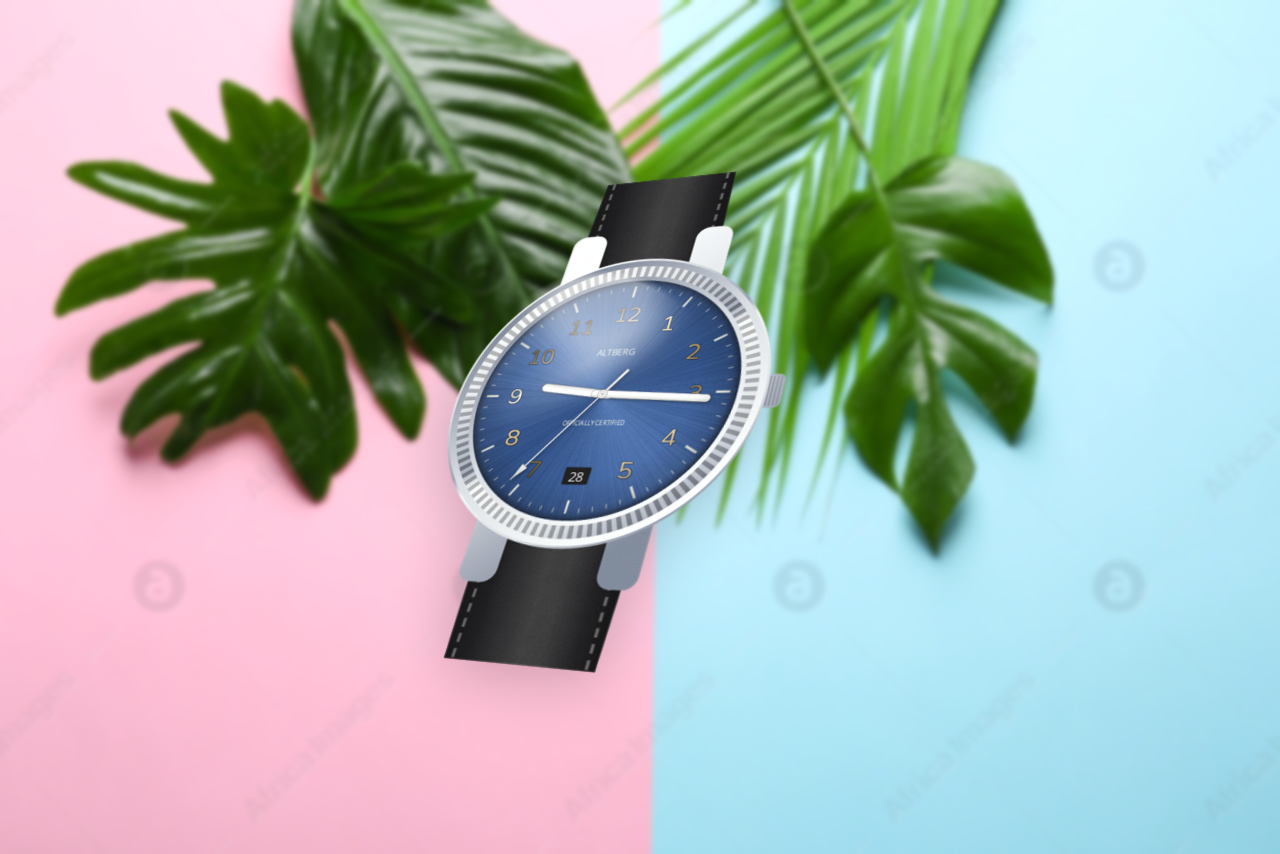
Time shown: 9:15:36
